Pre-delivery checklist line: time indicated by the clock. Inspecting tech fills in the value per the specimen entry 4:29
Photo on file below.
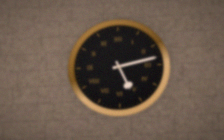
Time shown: 5:13
